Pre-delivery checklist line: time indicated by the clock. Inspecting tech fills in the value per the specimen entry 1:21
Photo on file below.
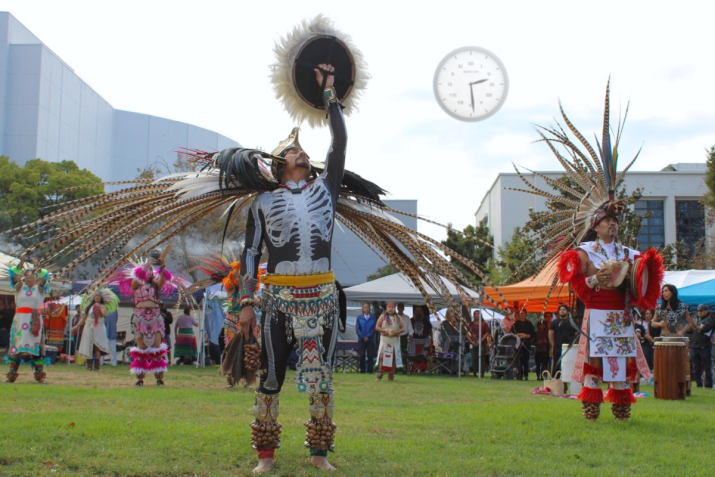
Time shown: 2:29
